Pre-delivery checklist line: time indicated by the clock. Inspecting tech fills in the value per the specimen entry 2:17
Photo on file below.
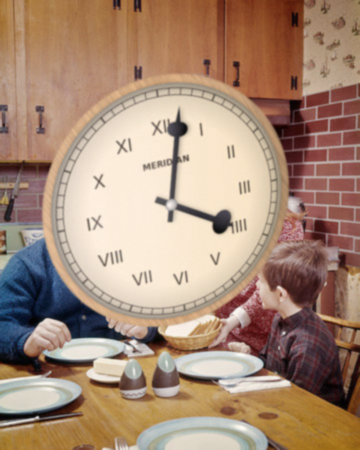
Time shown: 4:02
